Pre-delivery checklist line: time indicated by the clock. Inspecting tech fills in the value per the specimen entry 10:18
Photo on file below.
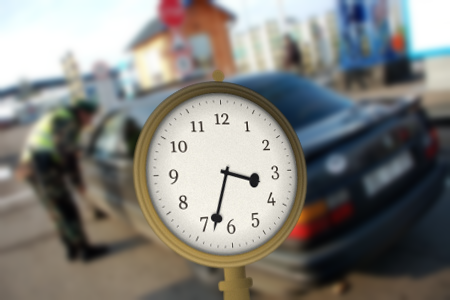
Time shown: 3:33
